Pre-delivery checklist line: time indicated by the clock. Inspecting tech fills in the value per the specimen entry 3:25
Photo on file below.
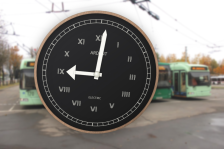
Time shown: 9:01
